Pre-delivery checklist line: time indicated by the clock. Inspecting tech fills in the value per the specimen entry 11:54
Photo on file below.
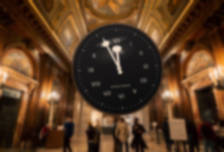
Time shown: 11:56
